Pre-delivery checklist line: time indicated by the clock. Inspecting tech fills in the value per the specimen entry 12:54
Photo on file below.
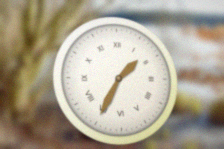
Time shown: 1:35
